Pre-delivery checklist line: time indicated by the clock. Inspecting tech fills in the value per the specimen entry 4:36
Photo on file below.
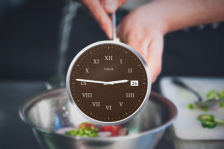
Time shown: 2:46
